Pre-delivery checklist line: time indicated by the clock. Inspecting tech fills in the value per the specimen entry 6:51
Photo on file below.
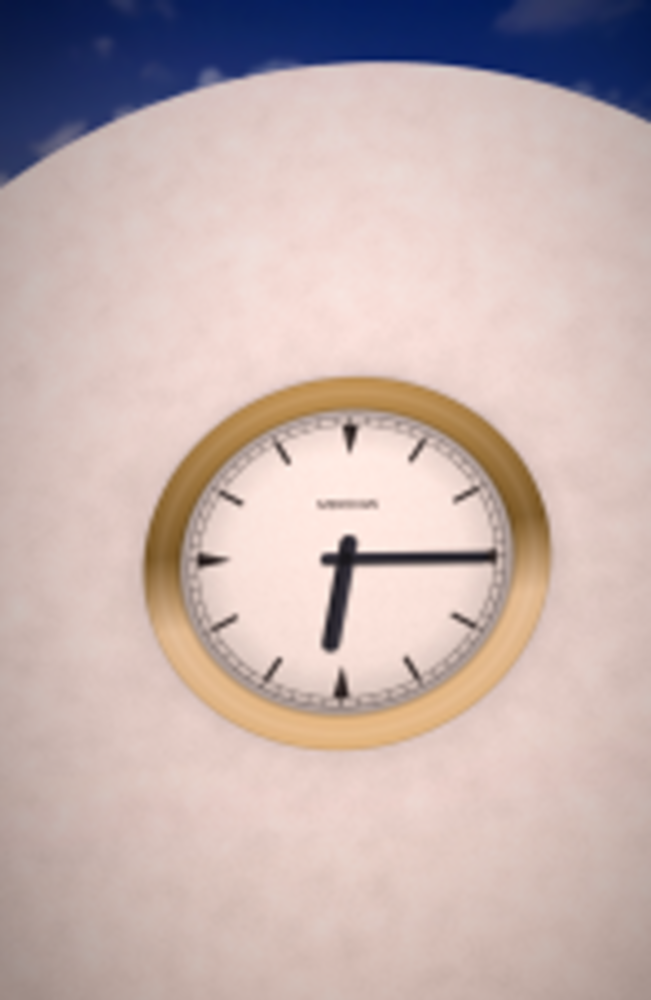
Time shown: 6:15
